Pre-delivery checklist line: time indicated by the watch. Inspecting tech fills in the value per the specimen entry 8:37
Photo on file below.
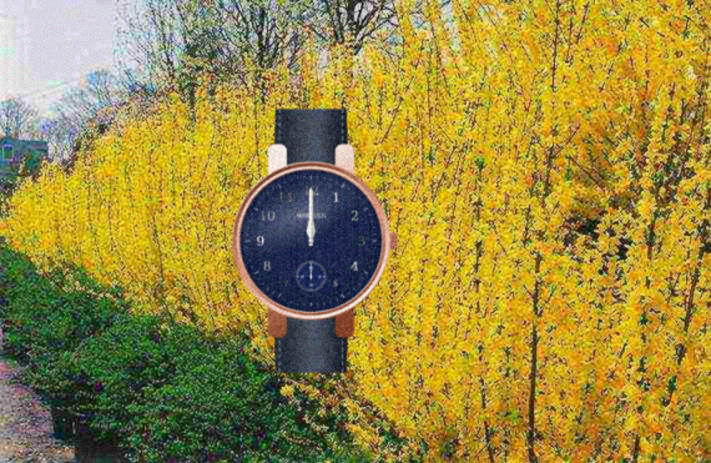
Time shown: 12:00
